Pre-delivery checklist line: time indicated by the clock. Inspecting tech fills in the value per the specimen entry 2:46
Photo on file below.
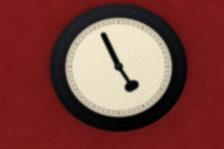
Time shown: 4:56
